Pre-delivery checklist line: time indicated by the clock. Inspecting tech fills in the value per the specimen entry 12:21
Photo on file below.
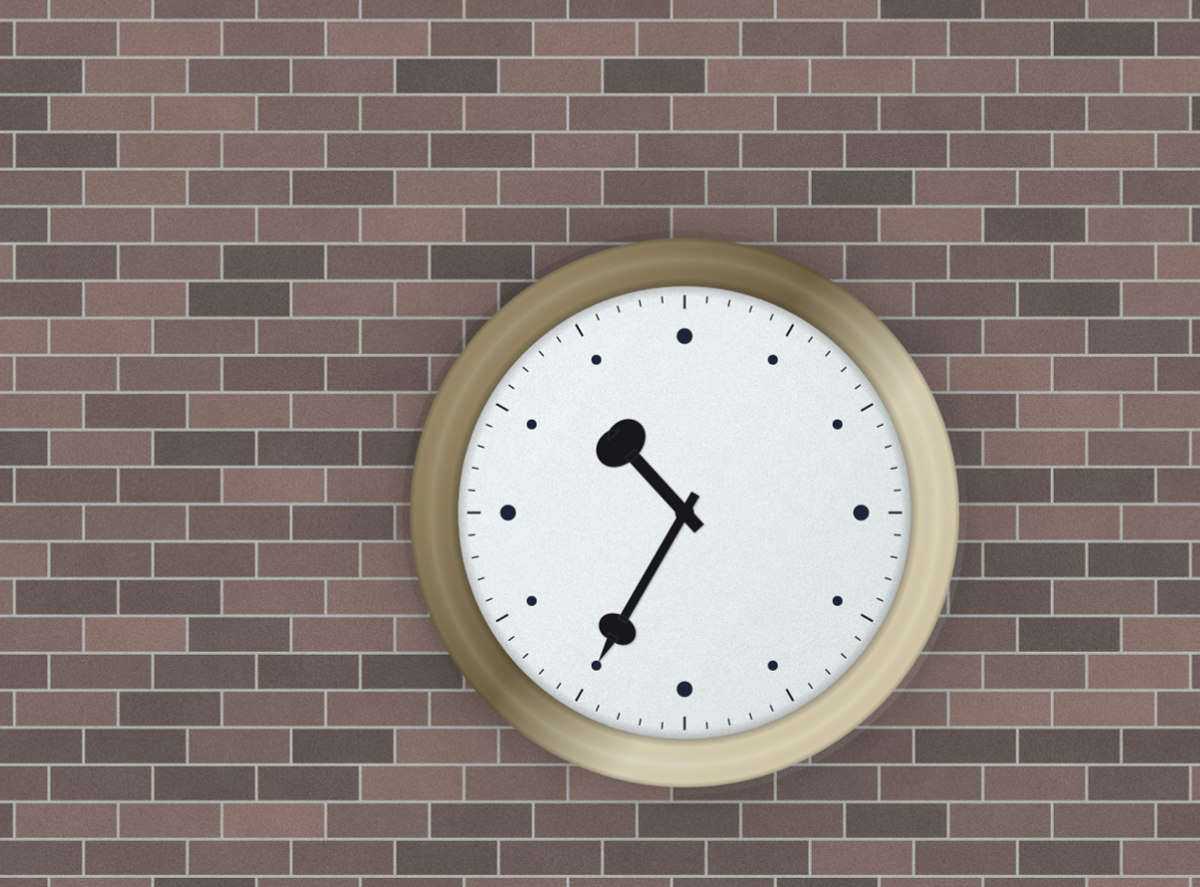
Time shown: 10:35
